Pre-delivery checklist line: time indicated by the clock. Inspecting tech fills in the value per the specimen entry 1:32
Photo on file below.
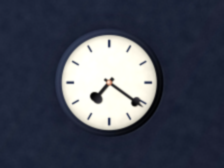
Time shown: 7:21
